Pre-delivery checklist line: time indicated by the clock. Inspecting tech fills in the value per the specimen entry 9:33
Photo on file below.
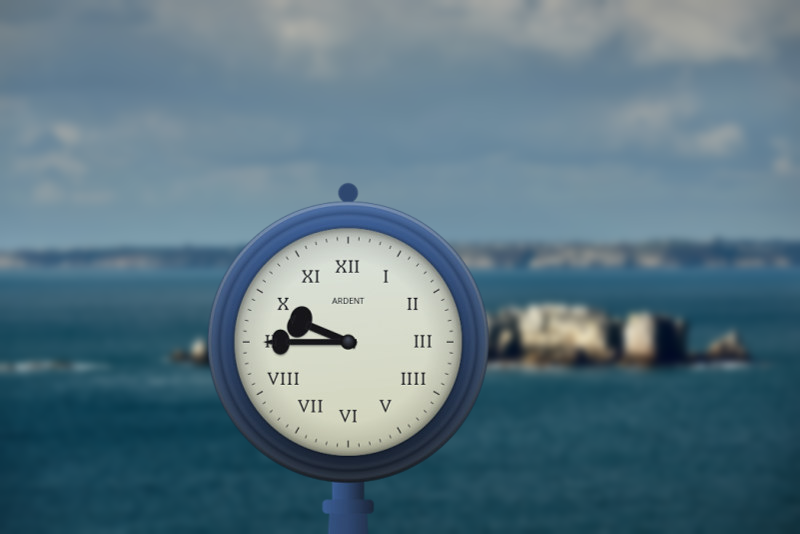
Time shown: 9:45
